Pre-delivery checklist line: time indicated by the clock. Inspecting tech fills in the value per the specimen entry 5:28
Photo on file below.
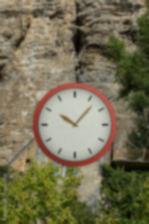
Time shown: 10:07
